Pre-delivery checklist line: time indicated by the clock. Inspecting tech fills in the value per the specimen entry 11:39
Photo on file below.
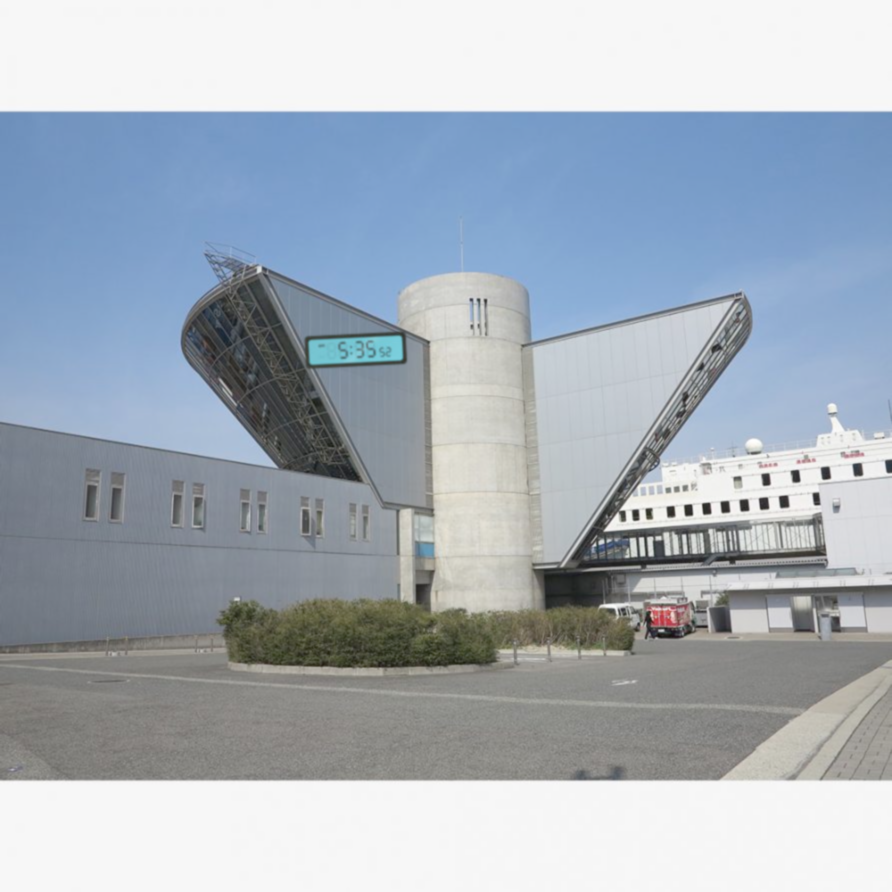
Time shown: 5:35
